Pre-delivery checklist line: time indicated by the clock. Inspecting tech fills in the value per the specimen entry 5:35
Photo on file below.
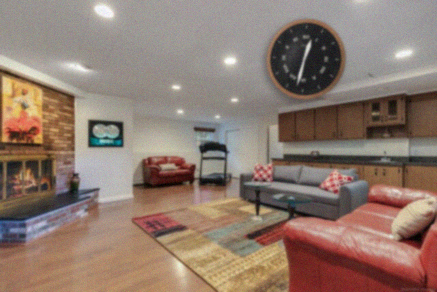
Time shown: 12:32
